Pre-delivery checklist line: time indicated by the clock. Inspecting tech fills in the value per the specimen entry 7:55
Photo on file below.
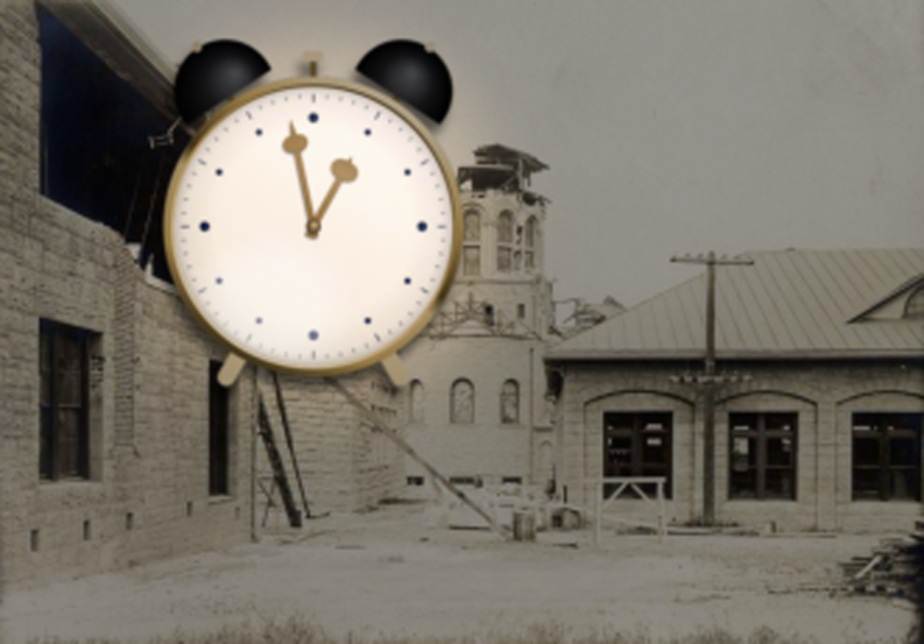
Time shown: 12:58
